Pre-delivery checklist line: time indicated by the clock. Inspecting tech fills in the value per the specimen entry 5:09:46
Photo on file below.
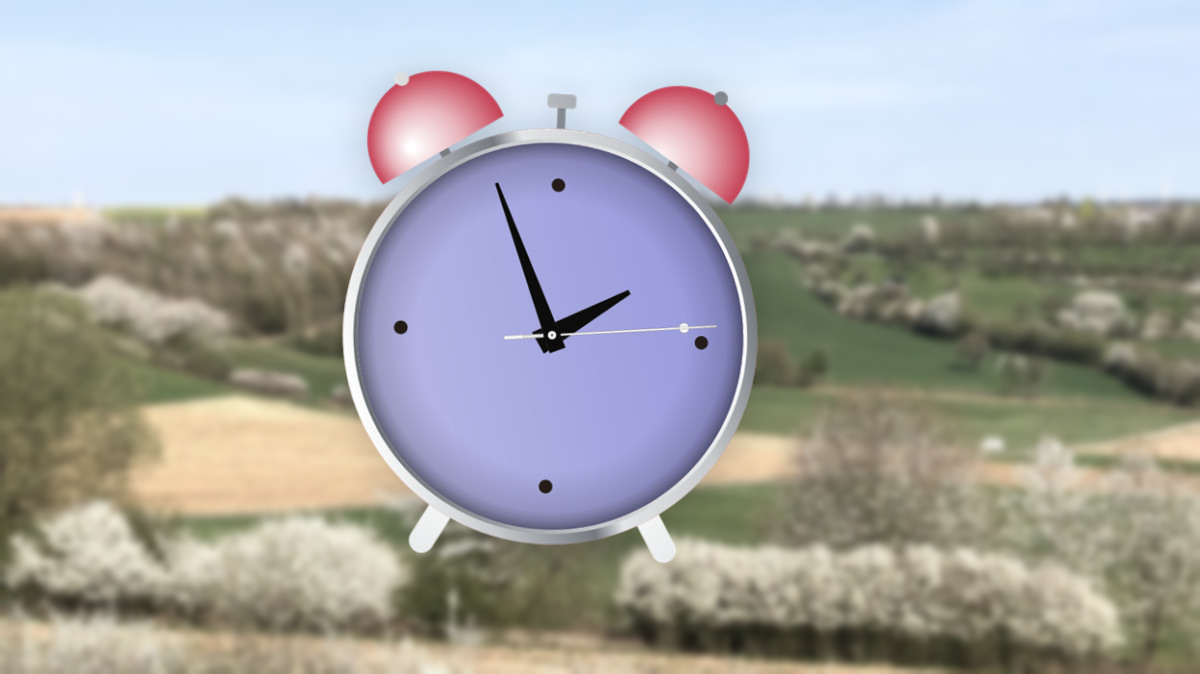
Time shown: 1:56:14
